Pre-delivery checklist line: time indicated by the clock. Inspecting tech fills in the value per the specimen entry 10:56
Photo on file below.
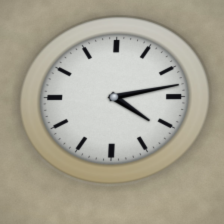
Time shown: 4:13
